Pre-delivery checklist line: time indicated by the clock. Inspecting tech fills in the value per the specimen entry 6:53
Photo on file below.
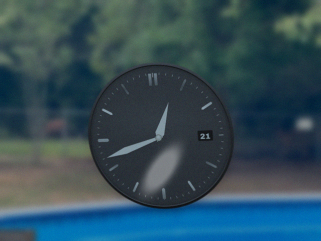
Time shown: 12:42
